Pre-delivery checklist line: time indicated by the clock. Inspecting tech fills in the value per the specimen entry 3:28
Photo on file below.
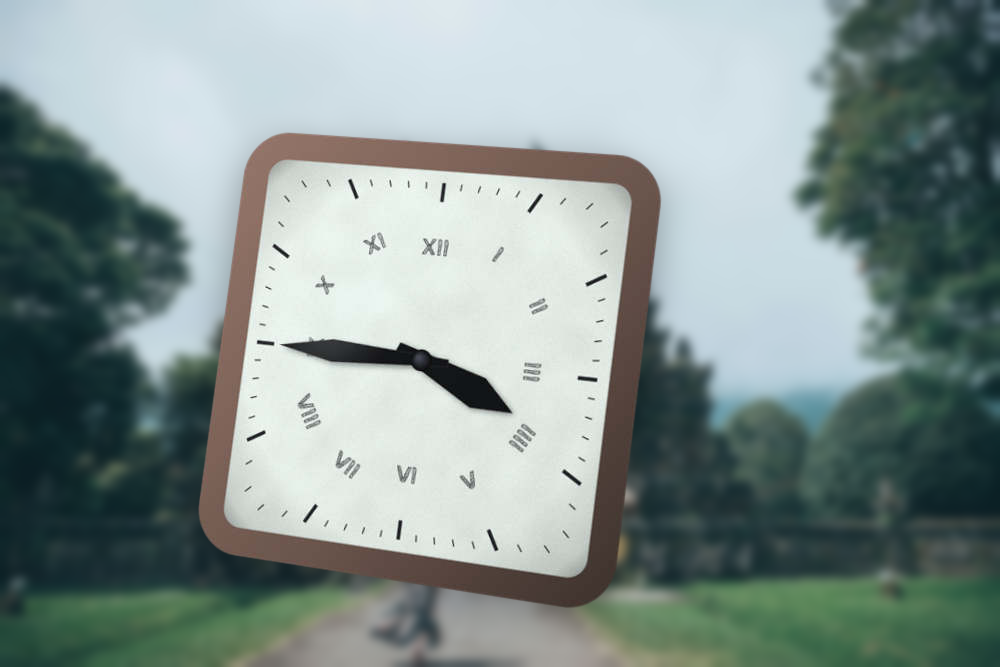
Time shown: 3:45
